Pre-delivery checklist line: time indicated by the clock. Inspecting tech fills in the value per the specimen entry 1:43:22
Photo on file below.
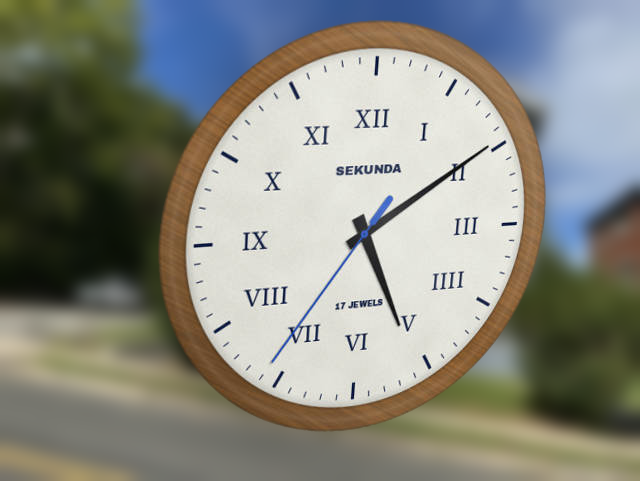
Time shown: 5:09:36
